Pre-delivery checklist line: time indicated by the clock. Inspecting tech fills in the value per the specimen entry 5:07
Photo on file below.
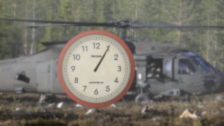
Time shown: 1:05
